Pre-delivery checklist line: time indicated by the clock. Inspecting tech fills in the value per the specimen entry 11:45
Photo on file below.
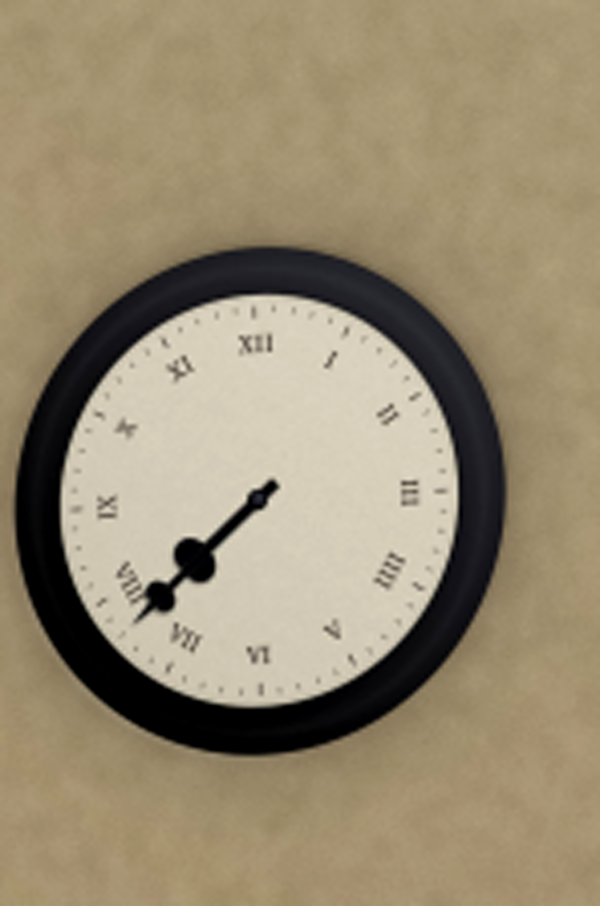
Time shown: 7:38
